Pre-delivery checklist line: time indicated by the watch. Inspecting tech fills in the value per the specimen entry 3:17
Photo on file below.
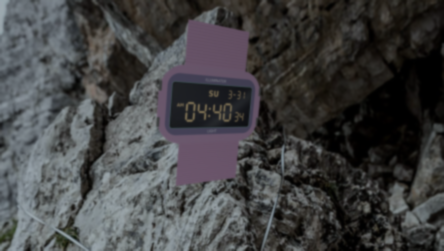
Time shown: 4:40
